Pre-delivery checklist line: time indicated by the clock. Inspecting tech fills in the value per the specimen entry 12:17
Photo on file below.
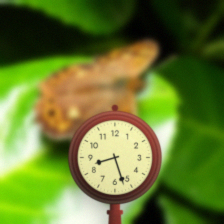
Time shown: 8:27
